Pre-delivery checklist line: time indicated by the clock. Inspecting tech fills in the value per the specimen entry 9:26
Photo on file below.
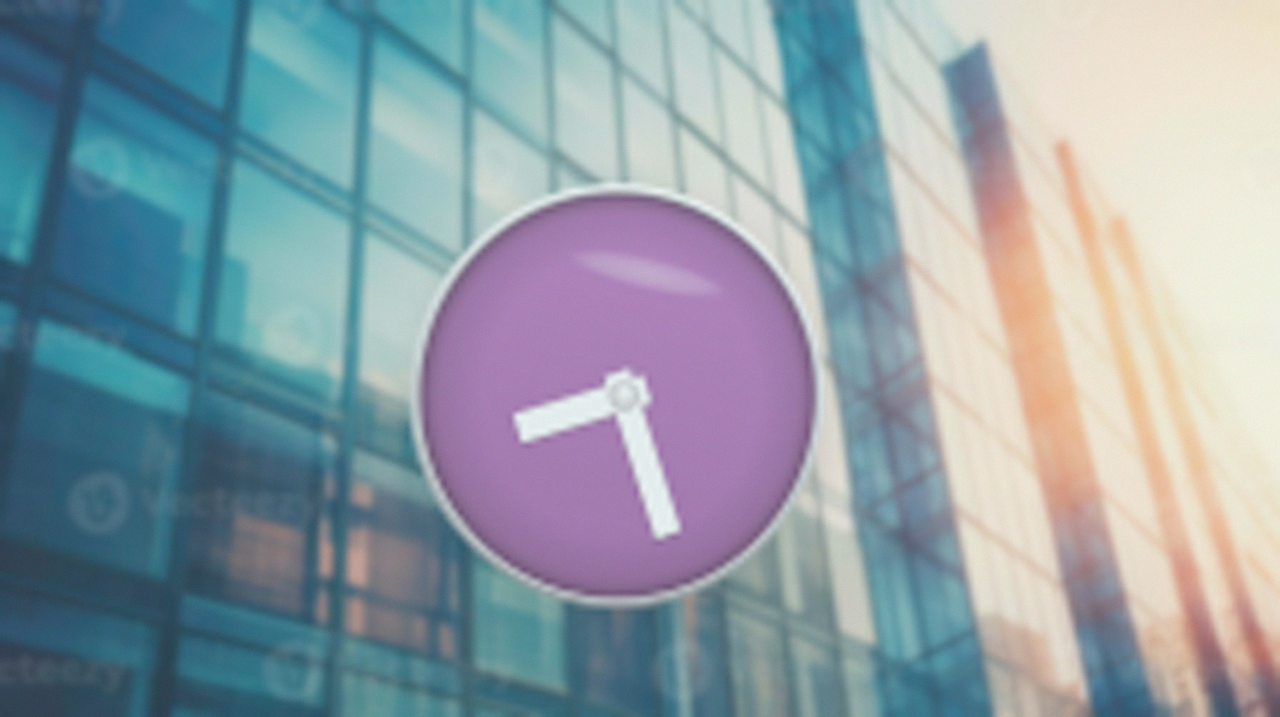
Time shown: 8:27
